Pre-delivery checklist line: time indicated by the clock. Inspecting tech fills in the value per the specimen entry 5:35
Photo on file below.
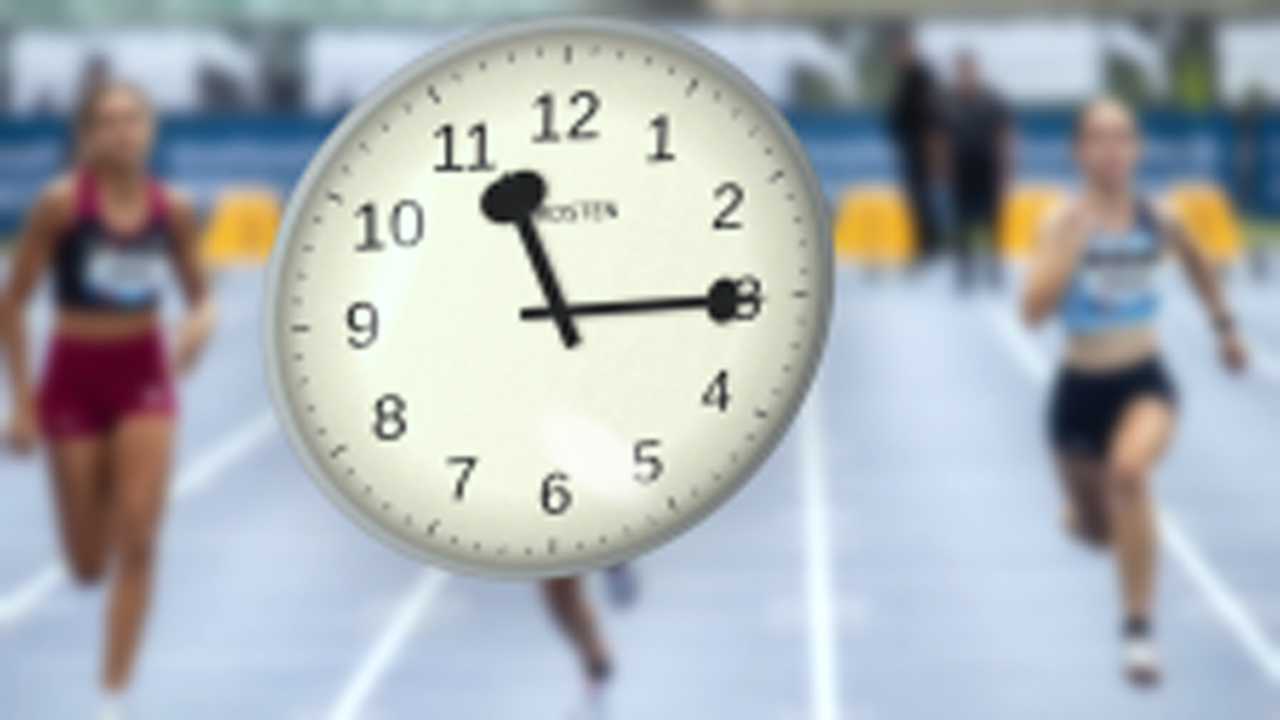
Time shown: 11:15
